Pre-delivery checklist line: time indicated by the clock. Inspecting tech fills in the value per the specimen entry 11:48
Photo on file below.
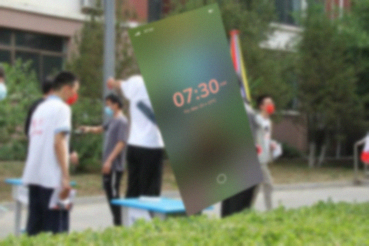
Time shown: 7:30
